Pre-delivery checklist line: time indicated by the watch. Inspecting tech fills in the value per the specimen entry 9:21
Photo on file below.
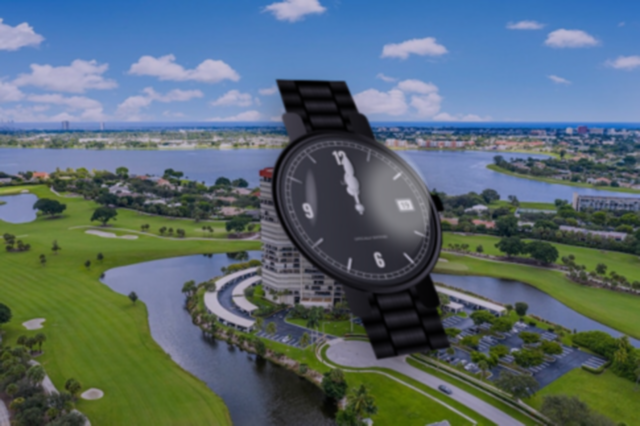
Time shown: 12:01
